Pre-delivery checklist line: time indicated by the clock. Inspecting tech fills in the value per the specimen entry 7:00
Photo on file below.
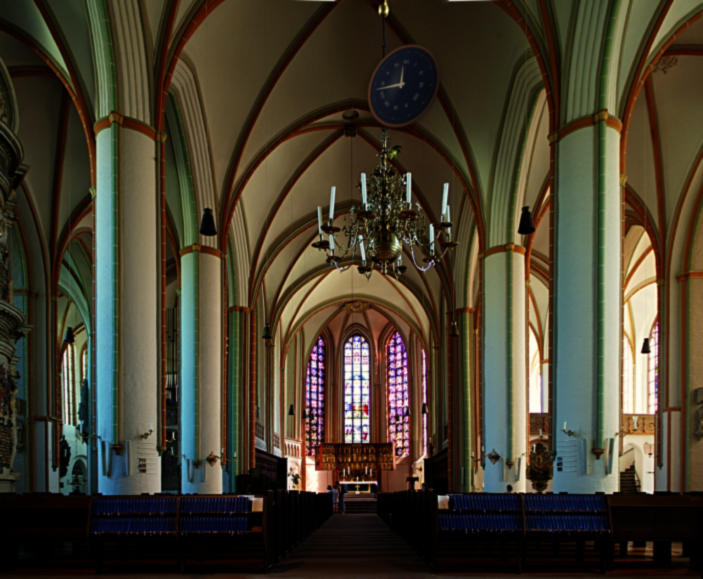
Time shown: 11:43
